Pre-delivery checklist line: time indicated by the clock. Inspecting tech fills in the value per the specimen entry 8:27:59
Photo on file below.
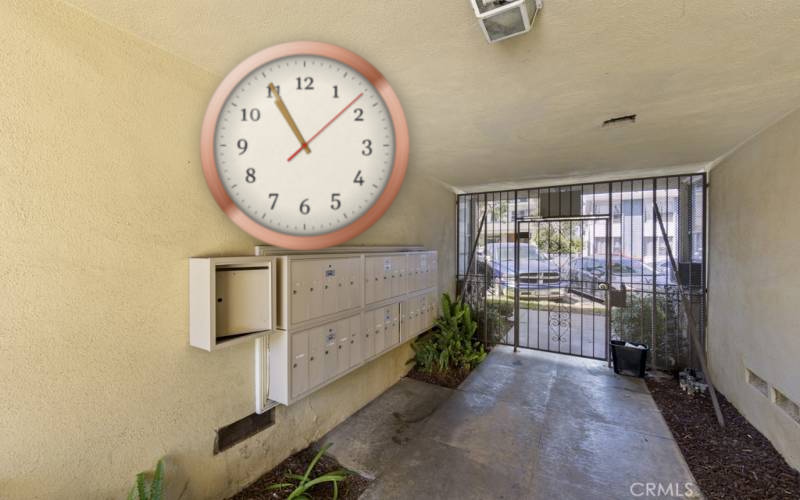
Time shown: 10:55:08
